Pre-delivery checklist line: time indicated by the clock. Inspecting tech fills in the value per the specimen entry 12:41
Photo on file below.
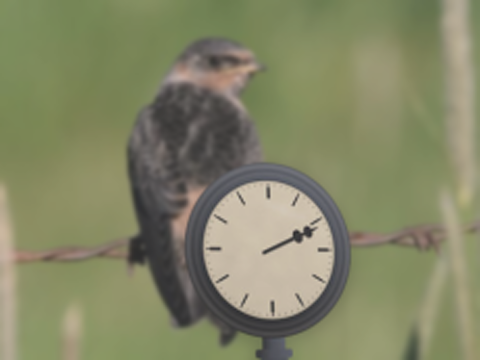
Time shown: 2:11
